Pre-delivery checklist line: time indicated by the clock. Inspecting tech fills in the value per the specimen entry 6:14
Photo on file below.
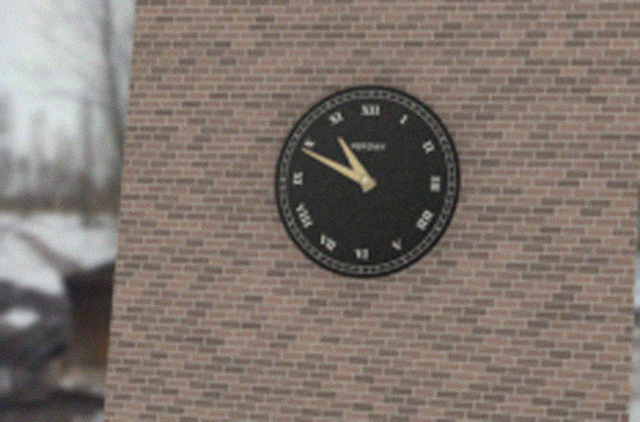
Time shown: 10:49
